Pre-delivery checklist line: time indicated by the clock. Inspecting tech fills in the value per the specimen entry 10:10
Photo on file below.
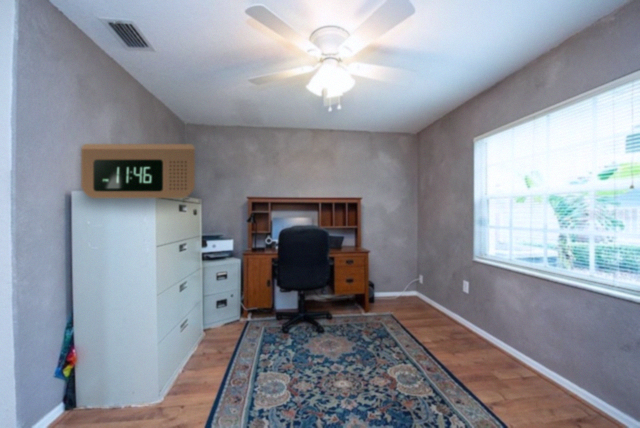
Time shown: 11:46
